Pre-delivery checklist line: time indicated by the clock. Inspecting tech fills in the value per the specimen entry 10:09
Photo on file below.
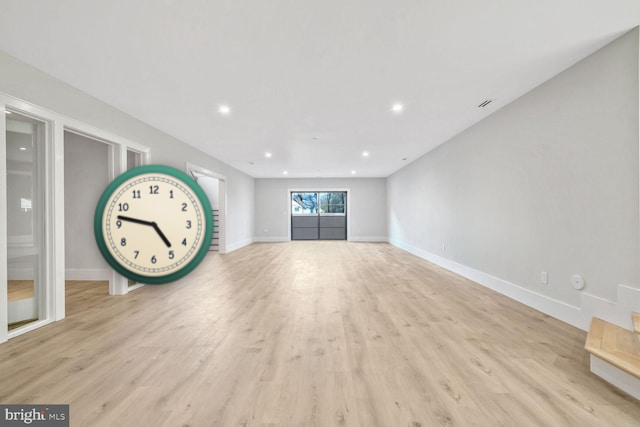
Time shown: 4:47
